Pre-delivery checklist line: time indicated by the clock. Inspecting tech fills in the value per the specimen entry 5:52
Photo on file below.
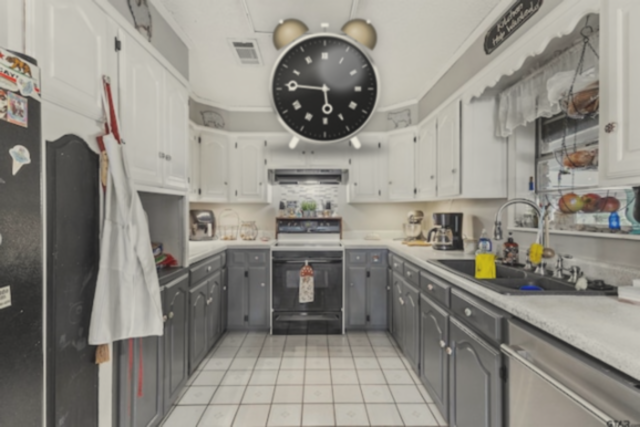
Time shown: 5:46
